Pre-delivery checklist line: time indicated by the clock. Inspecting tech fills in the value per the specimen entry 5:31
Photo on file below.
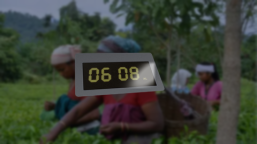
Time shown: 6:08
